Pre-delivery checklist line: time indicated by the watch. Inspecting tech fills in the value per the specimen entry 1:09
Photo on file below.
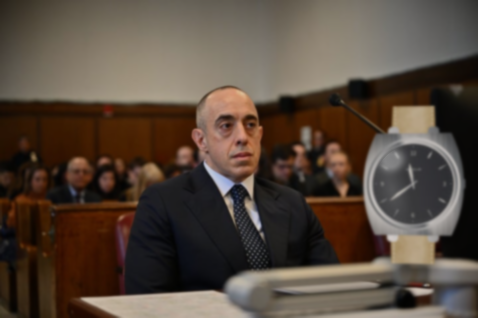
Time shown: 11:39
